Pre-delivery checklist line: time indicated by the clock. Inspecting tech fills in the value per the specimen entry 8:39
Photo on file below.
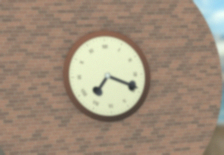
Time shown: 7:19
